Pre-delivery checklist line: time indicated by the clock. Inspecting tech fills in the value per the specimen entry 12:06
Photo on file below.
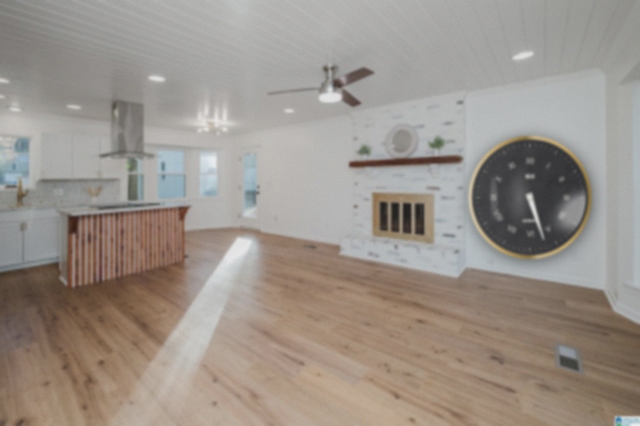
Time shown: 5:27
